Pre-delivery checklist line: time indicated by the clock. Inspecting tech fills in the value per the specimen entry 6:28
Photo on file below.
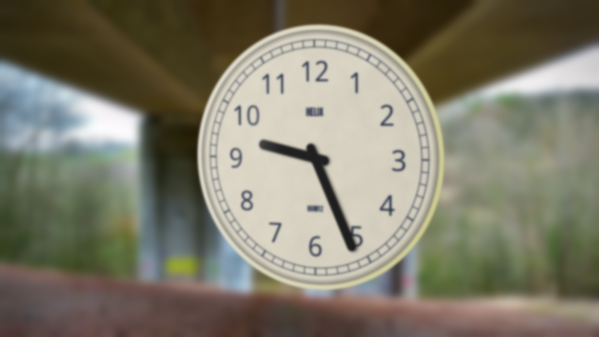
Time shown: 9:26
